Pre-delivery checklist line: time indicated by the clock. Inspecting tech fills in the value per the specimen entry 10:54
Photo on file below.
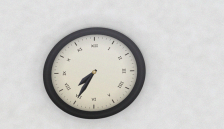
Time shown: 7:35
